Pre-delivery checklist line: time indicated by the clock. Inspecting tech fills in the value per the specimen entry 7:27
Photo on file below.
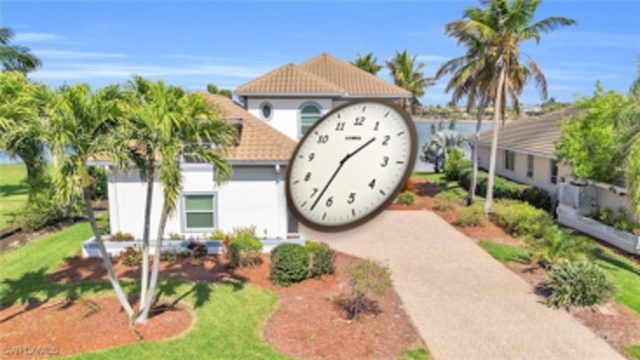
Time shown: 1:33
